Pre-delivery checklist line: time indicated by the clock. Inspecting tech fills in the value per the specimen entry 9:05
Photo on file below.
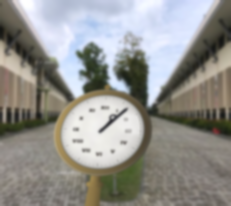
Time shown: 1:07
